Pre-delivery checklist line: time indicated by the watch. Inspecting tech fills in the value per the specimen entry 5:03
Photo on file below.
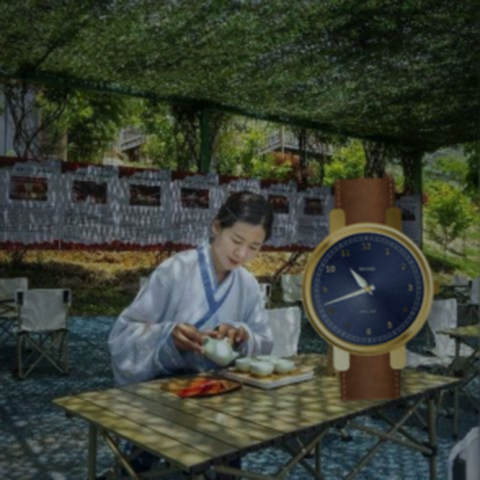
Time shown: 10:42
